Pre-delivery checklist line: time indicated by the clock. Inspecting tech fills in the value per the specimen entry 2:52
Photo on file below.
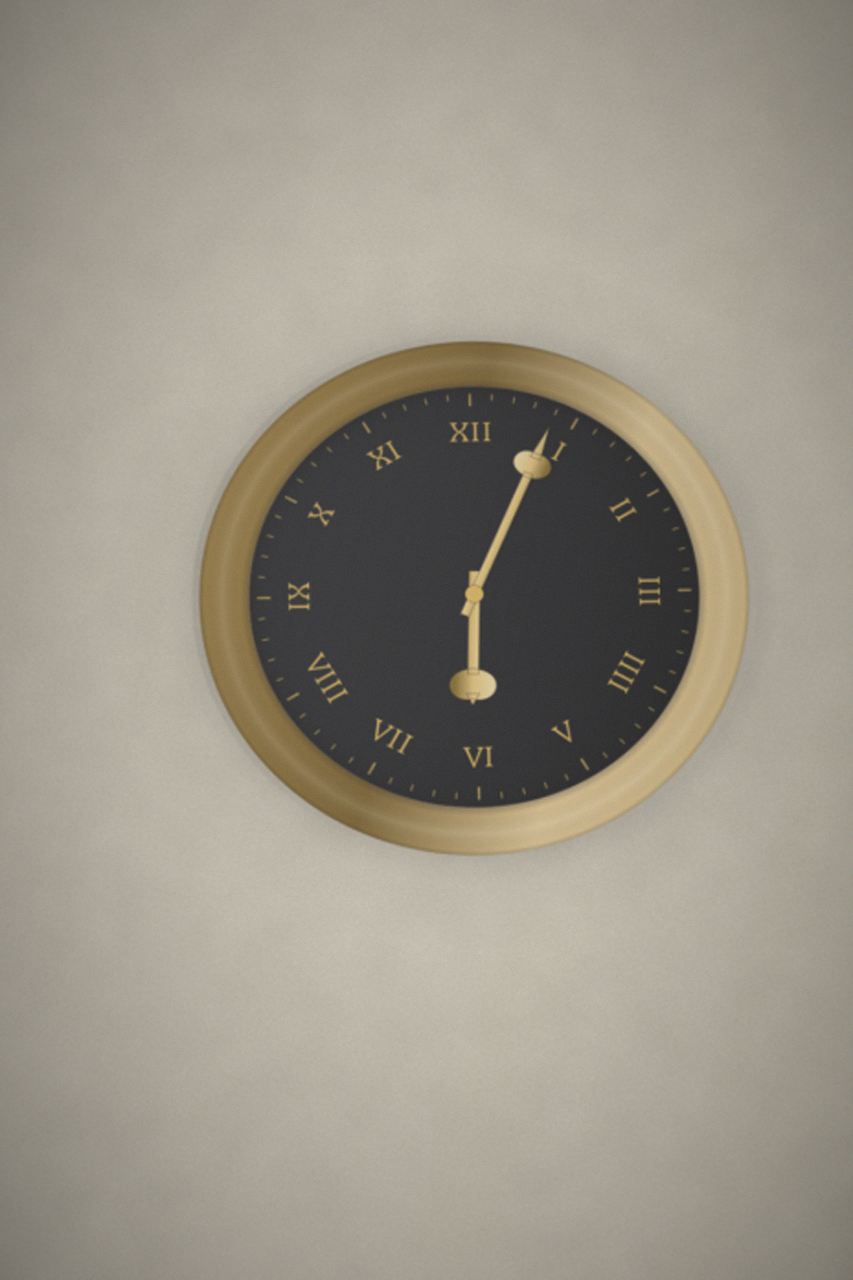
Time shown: 6:04
